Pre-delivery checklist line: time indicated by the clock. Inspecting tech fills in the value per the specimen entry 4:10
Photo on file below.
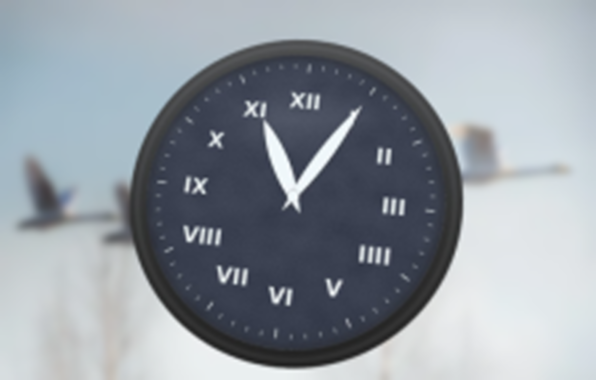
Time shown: 11:05
